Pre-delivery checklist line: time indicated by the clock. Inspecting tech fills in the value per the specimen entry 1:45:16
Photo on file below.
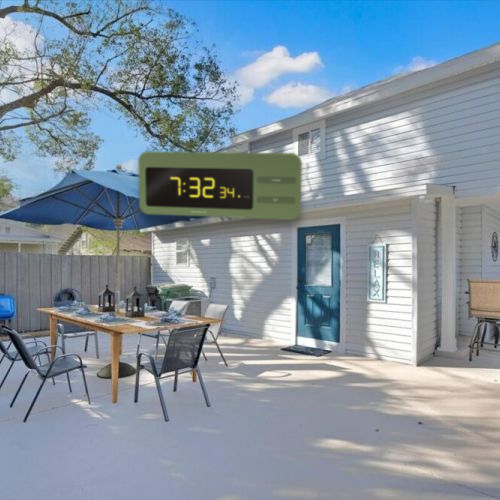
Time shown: 7:32:34
